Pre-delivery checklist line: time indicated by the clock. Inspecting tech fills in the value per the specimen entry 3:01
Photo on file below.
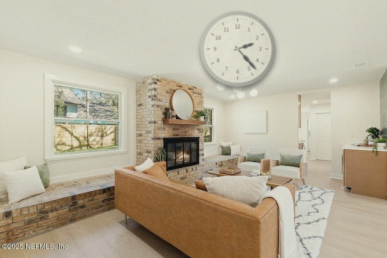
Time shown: 2:23
